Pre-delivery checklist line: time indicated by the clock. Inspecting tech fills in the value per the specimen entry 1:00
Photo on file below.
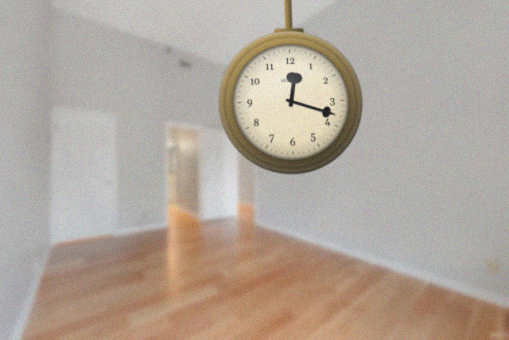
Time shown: 12:18
